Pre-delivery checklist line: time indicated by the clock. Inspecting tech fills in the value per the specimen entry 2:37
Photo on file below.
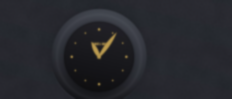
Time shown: 11:06
